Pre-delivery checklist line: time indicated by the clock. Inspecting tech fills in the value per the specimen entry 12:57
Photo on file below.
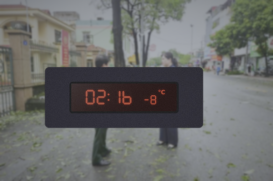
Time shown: 2:16
